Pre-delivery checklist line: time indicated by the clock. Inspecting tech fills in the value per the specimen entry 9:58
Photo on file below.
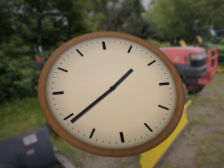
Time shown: 1:39
